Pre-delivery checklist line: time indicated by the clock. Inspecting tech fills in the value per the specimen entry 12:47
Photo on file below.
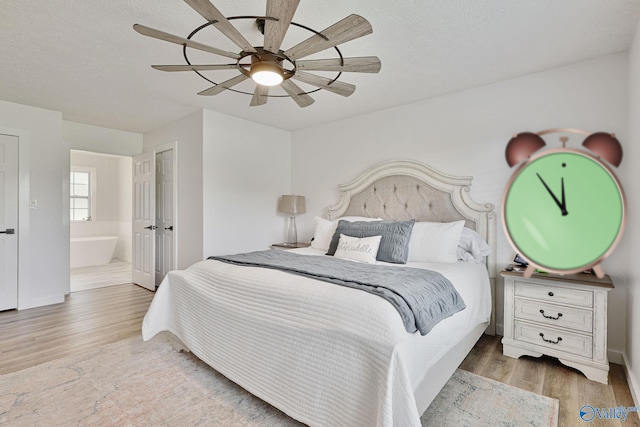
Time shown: 11:54
